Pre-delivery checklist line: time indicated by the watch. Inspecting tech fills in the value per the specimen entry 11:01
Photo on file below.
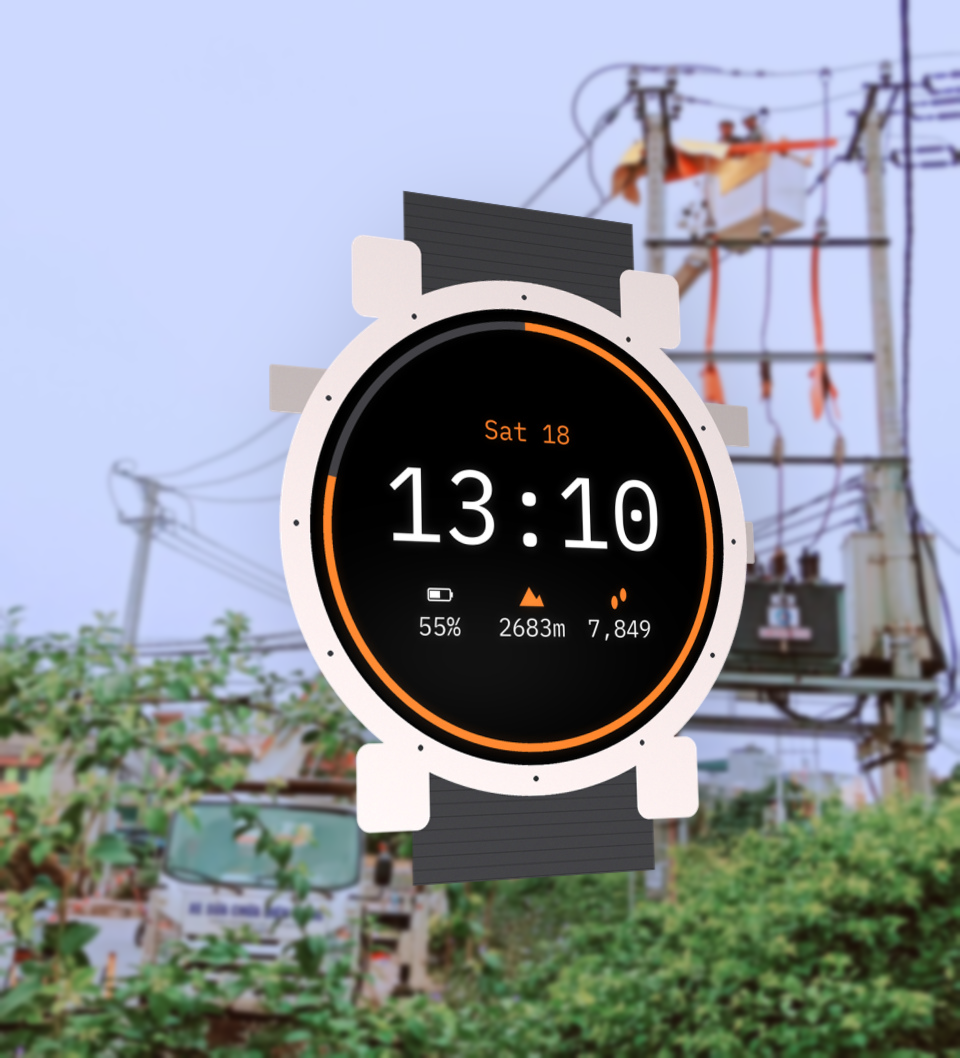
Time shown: 13:10
